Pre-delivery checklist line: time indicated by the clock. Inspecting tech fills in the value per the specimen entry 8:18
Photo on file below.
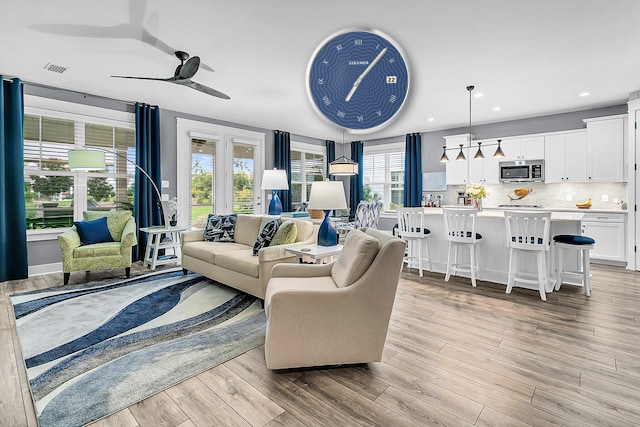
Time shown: 7:07
